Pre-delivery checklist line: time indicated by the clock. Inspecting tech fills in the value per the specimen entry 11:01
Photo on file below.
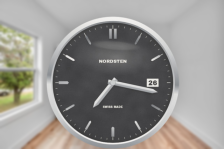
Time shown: 7:17
